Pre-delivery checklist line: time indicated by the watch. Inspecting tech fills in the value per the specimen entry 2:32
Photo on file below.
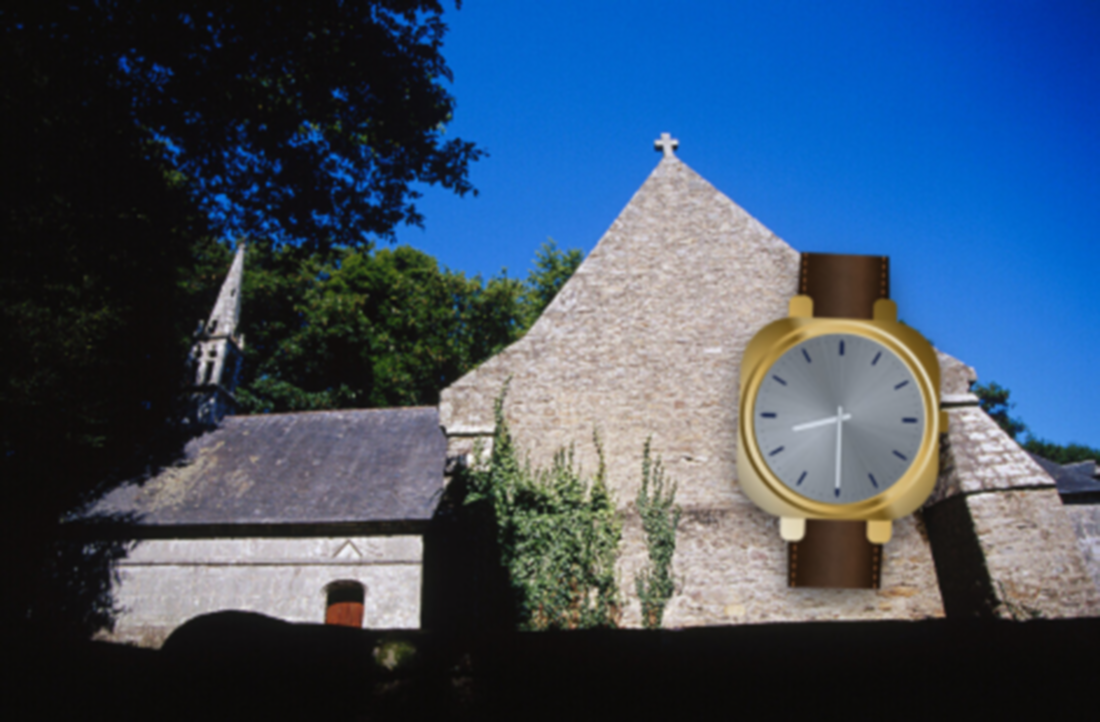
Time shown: 8:30
